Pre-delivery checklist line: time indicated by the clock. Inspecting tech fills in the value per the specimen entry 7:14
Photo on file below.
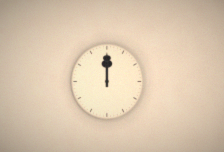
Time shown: 12:00
